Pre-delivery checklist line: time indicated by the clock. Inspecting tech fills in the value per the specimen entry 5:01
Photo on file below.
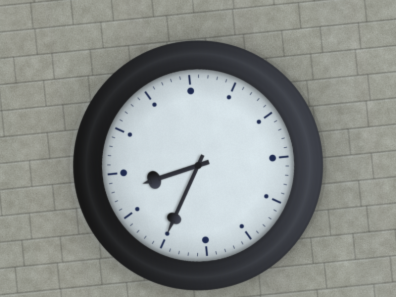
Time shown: 8:35
